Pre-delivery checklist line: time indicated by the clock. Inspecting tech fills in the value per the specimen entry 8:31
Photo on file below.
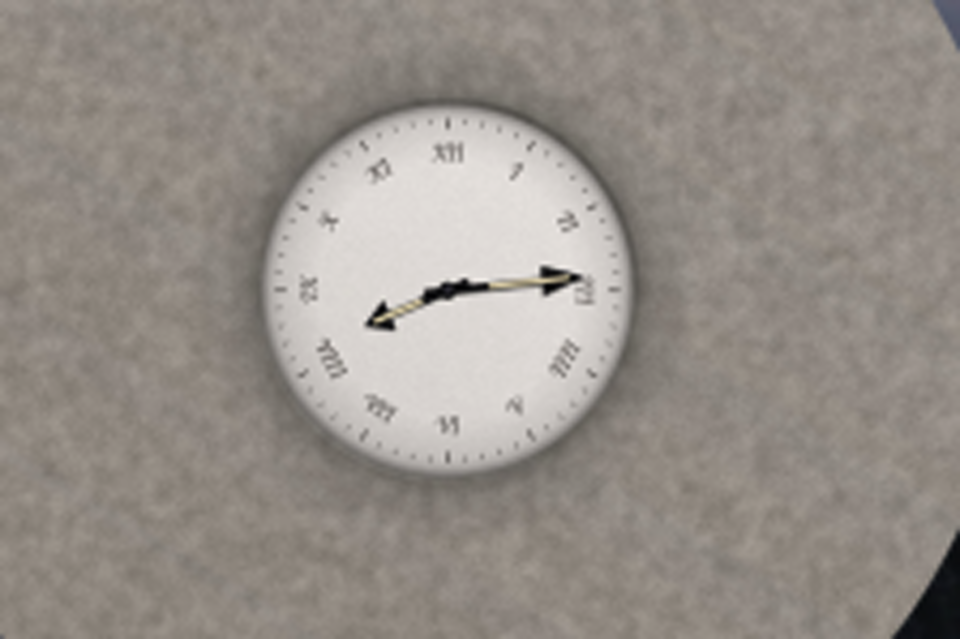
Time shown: 8:14
